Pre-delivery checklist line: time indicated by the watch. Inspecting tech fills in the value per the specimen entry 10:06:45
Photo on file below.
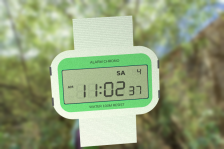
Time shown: 11:02:37
